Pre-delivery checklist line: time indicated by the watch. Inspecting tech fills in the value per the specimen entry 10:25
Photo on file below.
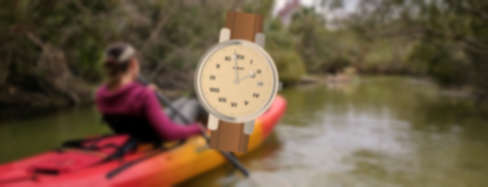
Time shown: 1:58
